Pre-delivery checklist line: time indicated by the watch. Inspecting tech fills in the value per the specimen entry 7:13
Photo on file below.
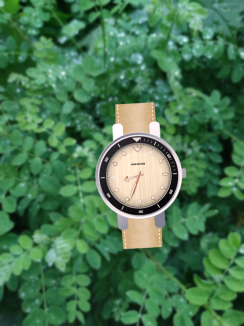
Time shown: 8:34
